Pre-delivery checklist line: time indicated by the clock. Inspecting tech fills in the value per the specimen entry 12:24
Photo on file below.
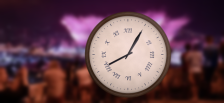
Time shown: 8:05
